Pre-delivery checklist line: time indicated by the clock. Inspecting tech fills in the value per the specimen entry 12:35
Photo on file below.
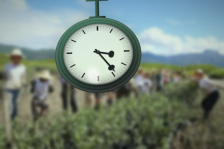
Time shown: 3:24
